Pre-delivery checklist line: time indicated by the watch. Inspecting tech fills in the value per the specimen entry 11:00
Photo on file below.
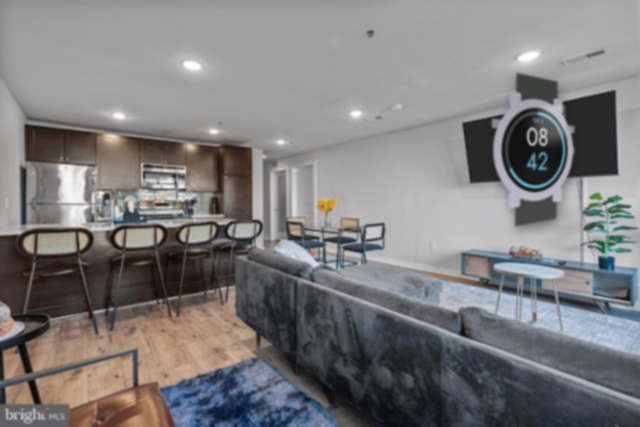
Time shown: 8:42
